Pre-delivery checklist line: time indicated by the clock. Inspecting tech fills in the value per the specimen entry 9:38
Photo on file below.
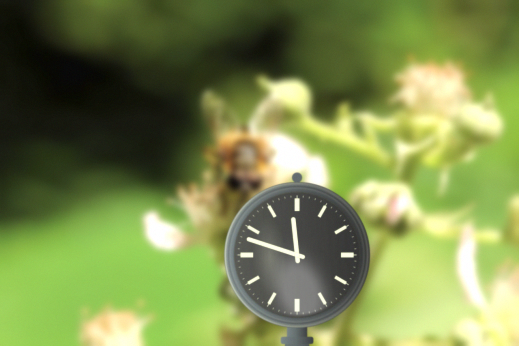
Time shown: 11:48
